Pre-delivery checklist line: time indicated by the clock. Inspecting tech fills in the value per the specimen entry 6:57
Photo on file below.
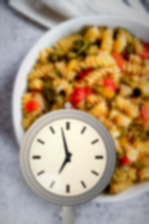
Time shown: 6:58
